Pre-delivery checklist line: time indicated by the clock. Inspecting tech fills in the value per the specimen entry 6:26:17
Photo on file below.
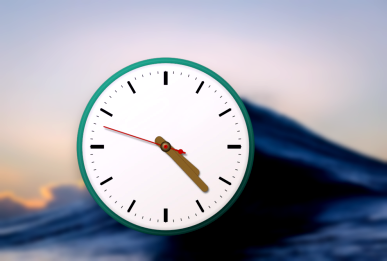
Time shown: 4:22:48
